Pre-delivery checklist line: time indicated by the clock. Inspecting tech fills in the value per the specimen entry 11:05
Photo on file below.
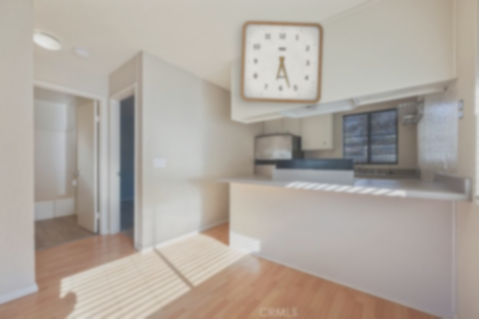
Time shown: 6:27
